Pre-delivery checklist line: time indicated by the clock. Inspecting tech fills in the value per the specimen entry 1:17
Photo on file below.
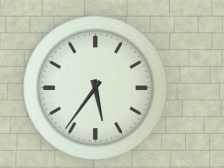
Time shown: 5:36
